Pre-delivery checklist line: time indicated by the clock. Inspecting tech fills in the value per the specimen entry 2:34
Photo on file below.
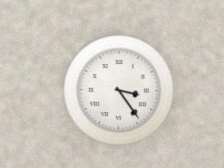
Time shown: 3:24
